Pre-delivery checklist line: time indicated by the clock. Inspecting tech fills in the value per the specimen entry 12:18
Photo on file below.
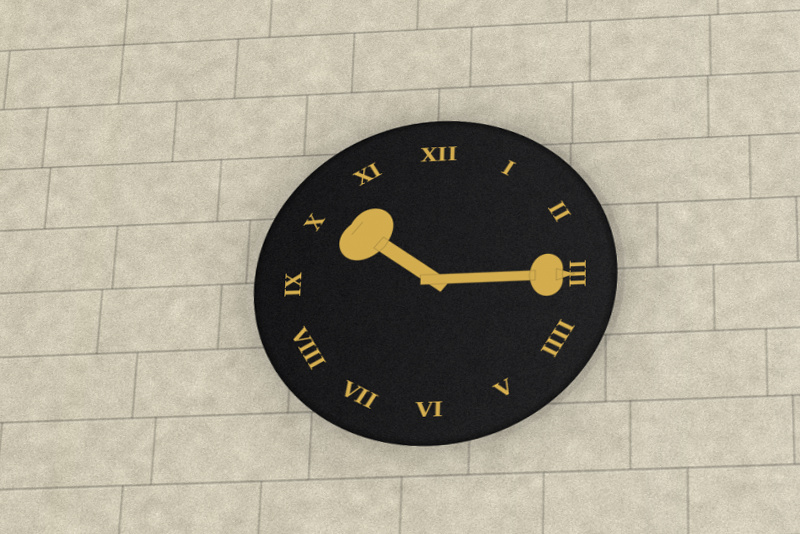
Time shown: 10:15
